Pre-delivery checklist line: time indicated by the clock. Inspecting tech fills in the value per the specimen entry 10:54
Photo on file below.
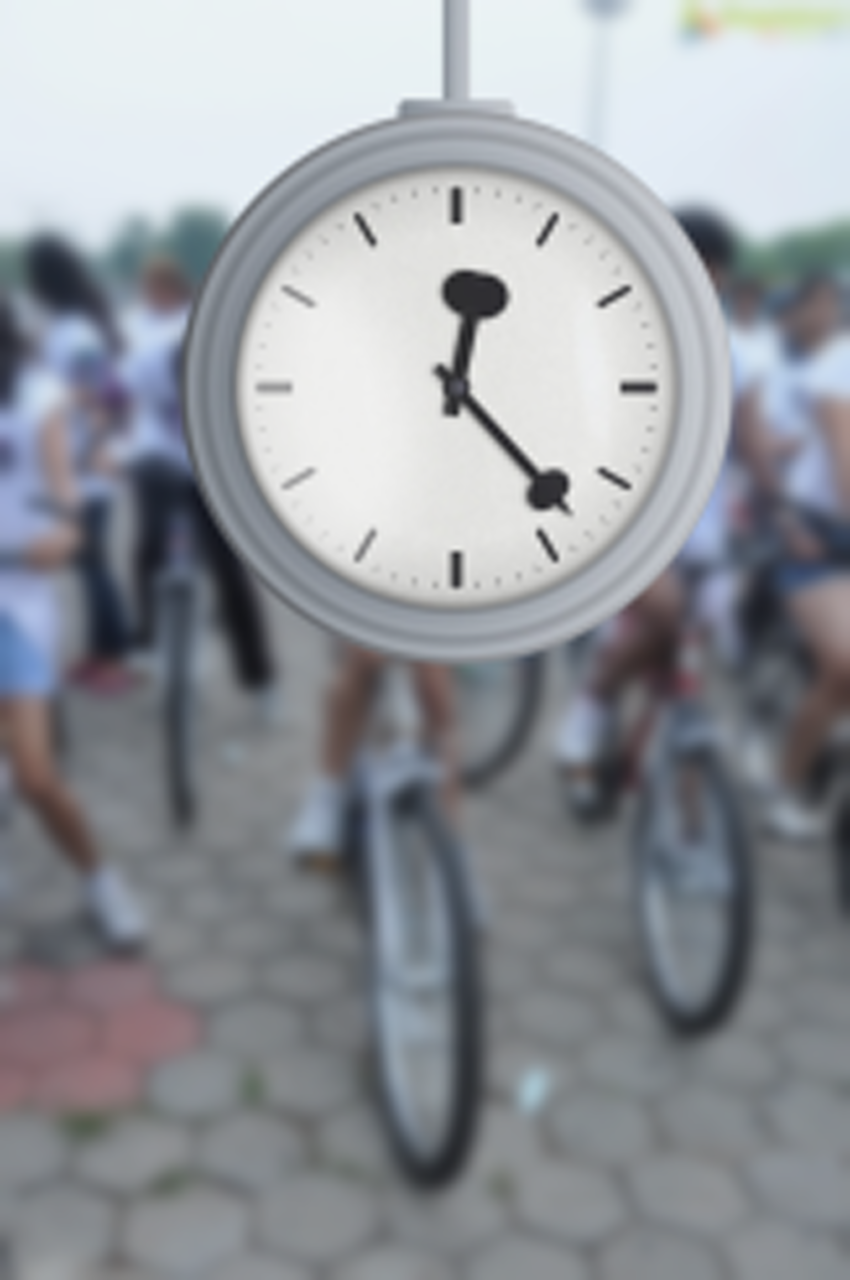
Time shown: 12:23
